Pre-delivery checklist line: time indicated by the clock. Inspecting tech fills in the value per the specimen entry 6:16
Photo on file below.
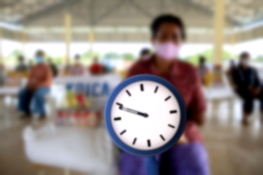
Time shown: 9:49
